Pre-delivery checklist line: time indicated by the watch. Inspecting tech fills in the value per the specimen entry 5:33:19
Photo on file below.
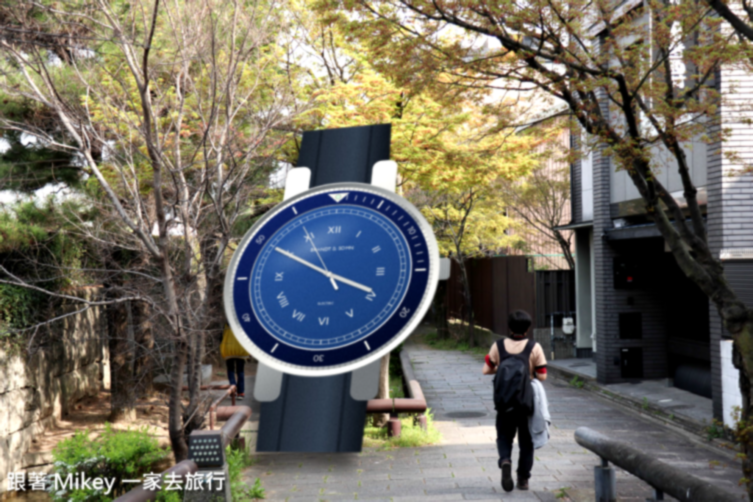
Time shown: 3:49:55
